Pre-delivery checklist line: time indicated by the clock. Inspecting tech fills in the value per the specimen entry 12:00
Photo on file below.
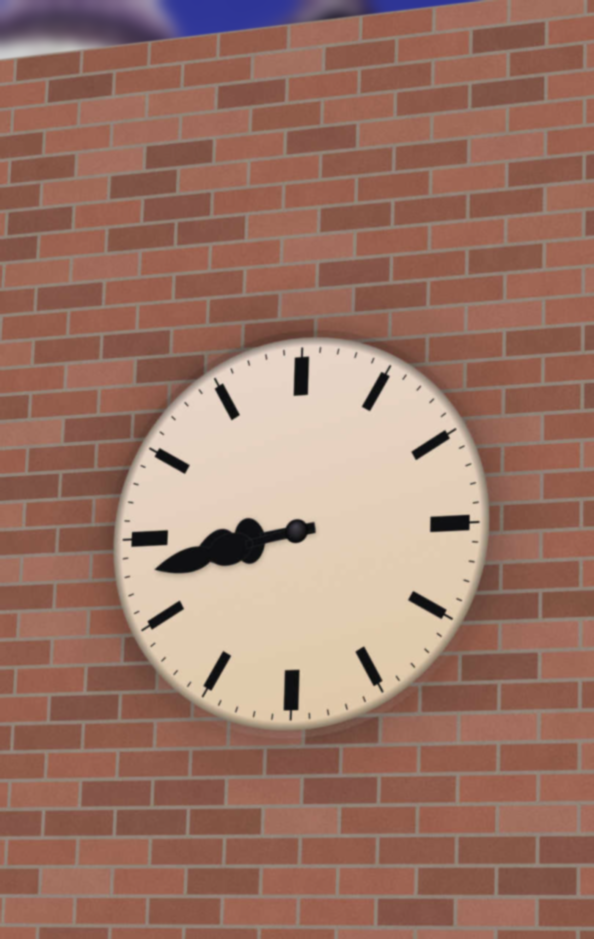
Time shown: 8:43
